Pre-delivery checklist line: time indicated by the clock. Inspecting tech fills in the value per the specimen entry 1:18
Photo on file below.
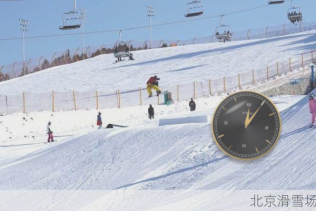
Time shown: 12:05
